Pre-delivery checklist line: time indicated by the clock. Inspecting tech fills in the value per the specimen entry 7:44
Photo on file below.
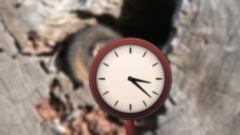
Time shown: 3:22
